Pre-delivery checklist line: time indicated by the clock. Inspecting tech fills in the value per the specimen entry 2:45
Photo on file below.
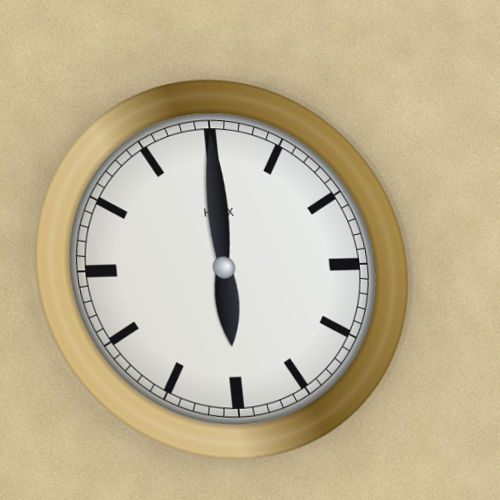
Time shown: 6:00
